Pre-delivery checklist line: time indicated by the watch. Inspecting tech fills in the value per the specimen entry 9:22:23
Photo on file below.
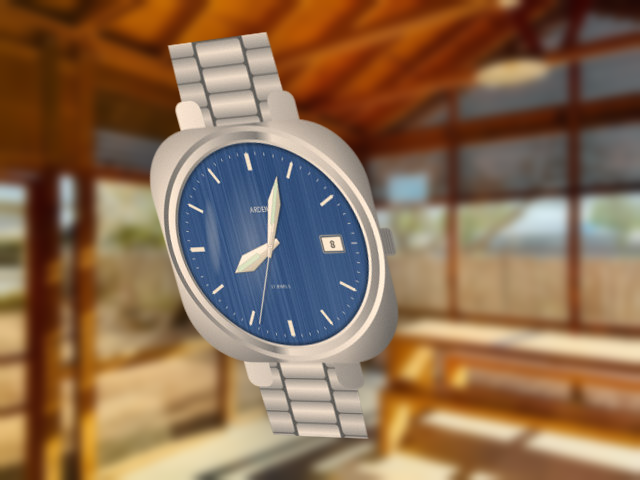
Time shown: 8:03:34
